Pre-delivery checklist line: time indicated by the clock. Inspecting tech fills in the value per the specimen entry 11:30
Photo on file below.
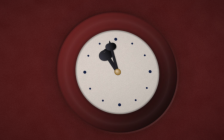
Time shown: 10:58
